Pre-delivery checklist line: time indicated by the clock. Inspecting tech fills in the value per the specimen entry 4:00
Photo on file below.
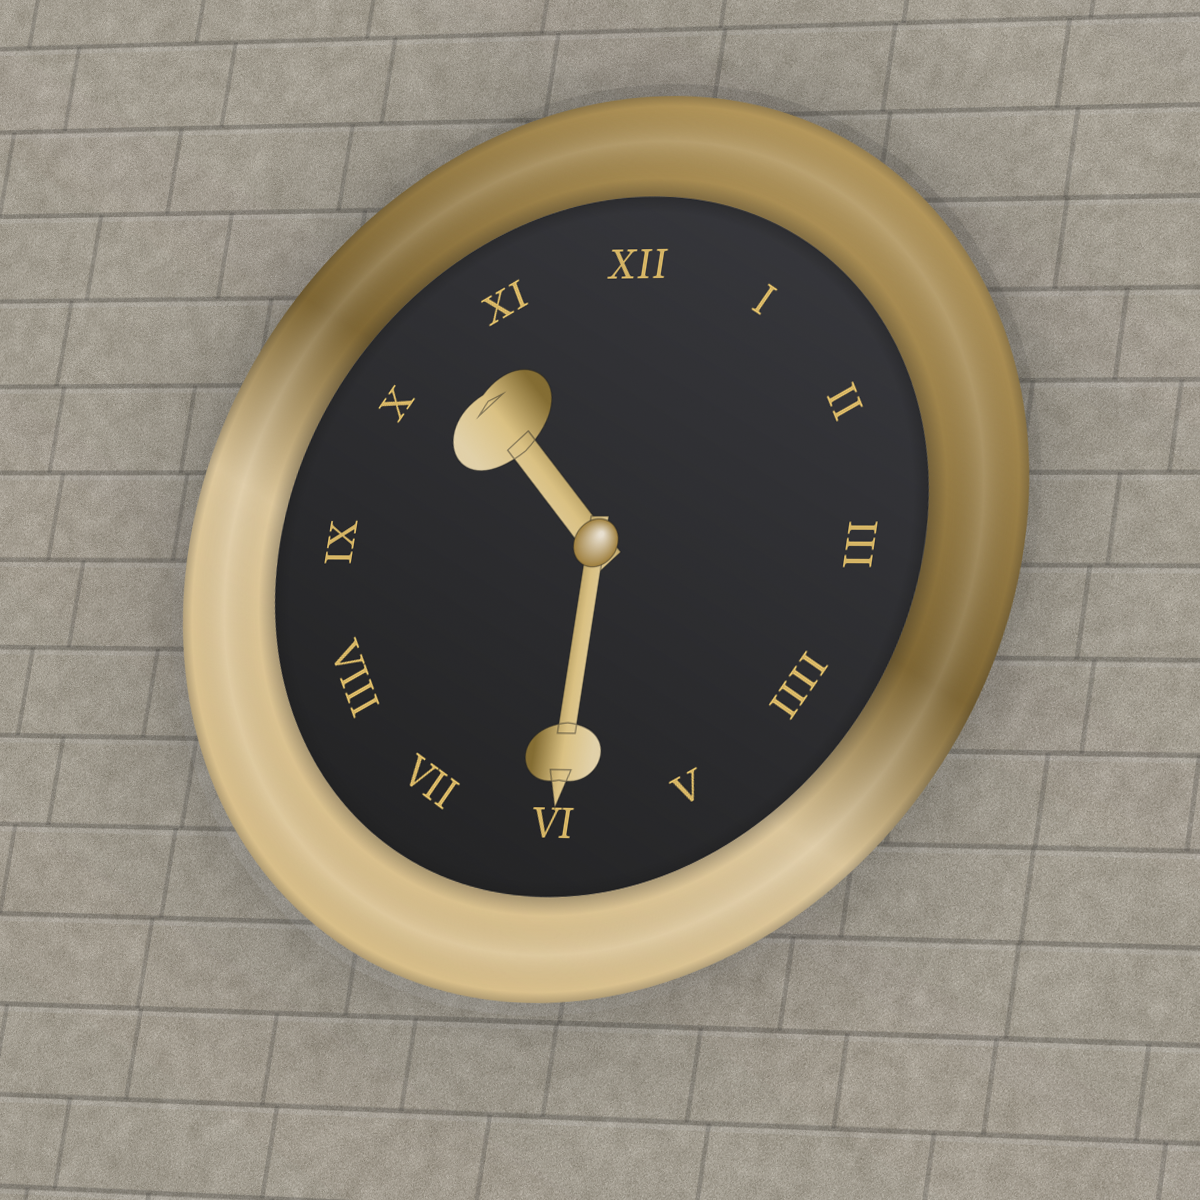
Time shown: 10:30
